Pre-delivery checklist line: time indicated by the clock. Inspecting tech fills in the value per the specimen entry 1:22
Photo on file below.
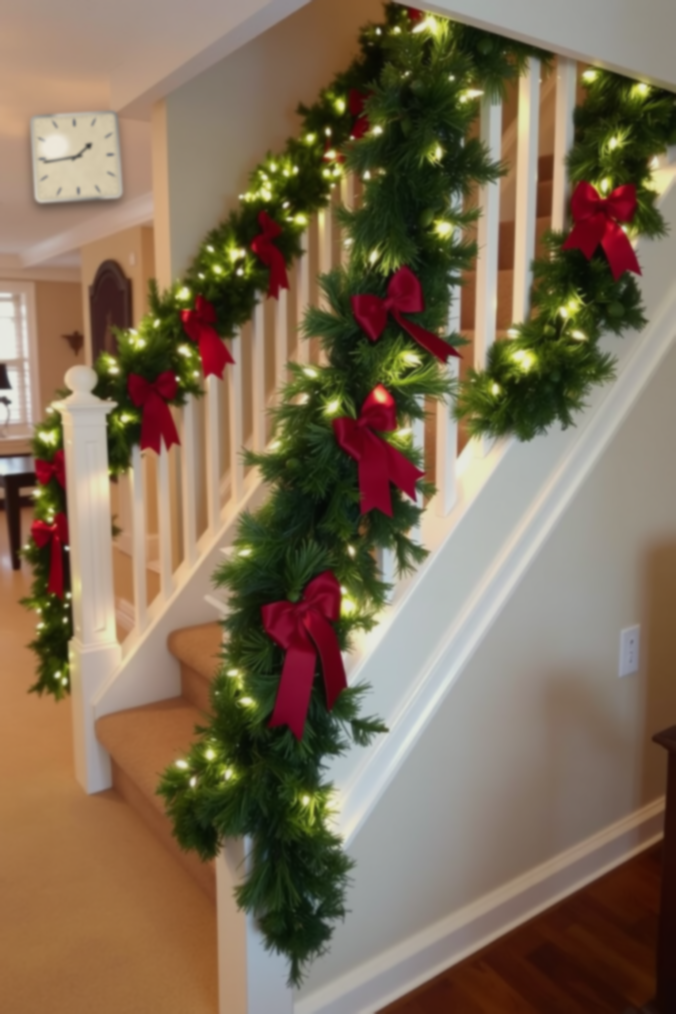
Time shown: 1:44
